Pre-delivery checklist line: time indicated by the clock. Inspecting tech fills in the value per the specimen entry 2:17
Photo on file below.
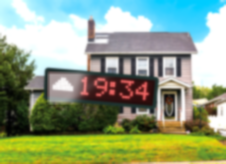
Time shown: 19:34
